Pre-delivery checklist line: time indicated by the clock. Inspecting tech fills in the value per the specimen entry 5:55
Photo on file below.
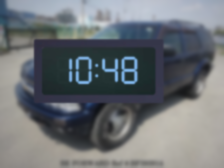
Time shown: 10:48
